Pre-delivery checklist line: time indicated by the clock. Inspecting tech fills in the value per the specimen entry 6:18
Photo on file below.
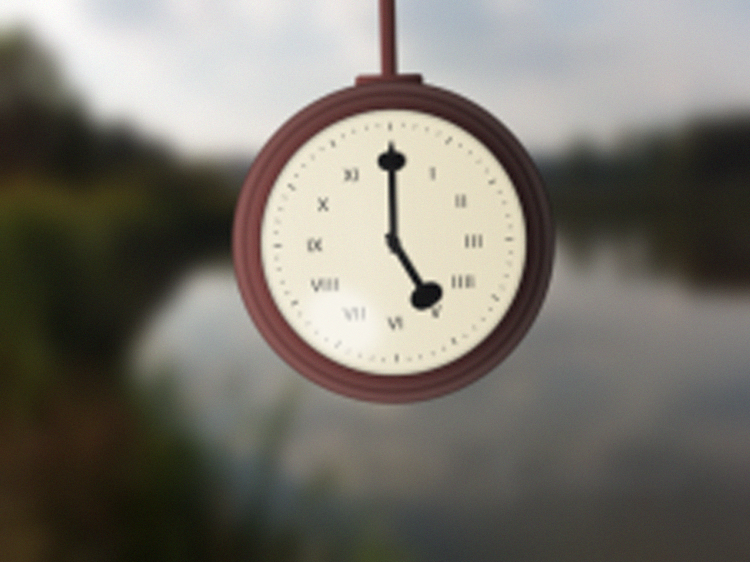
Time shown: 5:00
